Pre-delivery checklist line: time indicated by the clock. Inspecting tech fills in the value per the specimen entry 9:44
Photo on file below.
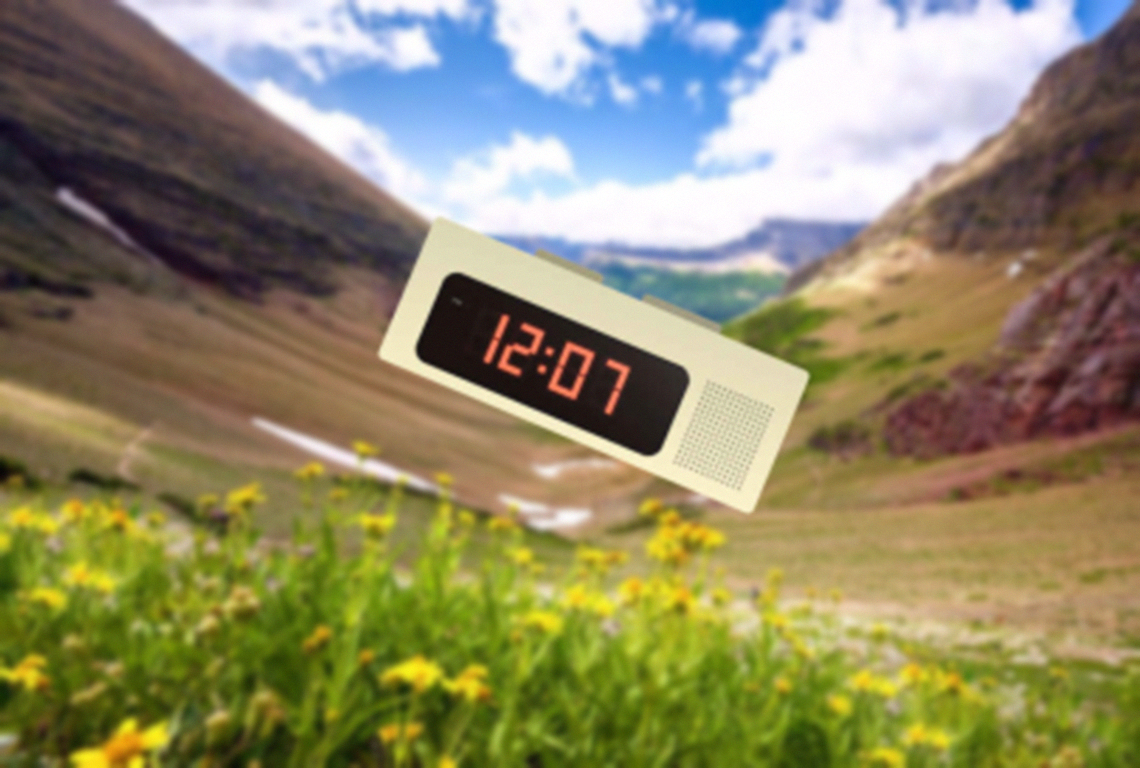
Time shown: 12:07
